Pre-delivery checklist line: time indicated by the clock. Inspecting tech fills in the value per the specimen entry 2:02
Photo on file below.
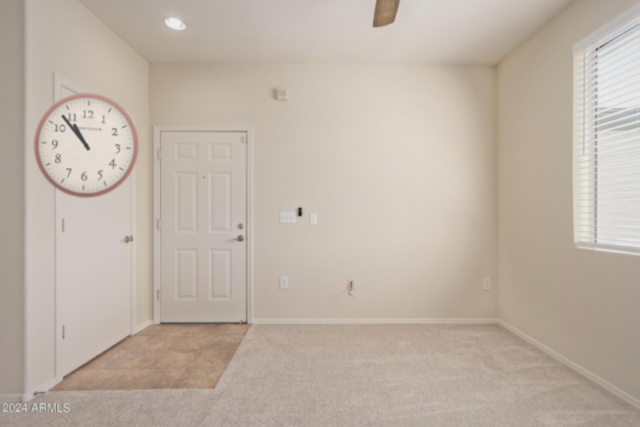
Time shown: 10:53
